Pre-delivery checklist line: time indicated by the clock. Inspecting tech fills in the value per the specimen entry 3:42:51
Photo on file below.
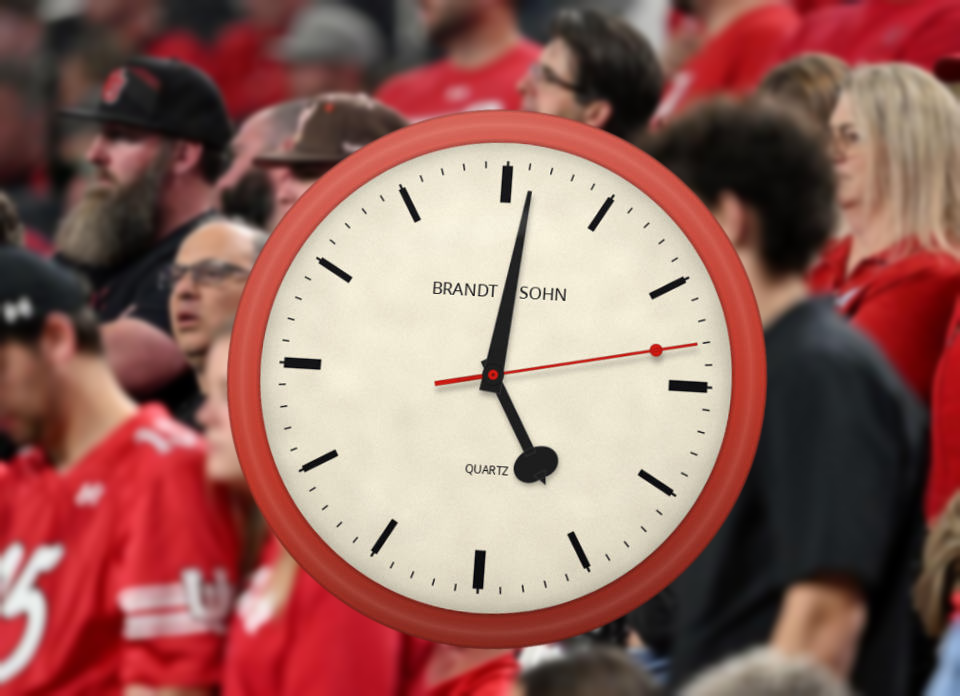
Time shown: 5:01:13
